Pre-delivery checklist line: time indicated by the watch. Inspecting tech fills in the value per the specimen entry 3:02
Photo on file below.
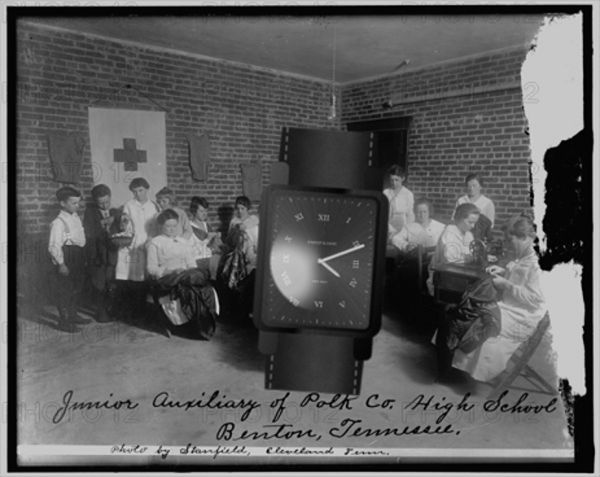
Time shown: 4:11
